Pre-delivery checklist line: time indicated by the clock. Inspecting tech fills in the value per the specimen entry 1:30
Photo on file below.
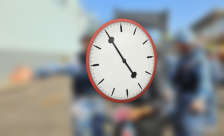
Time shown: 4:55
